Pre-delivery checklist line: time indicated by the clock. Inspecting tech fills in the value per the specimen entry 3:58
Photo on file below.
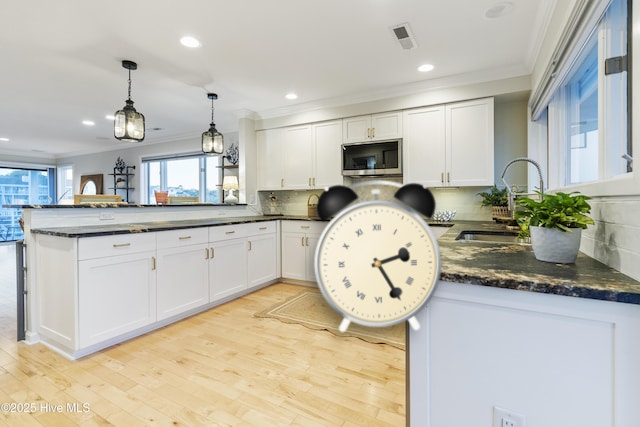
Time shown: 2:25
